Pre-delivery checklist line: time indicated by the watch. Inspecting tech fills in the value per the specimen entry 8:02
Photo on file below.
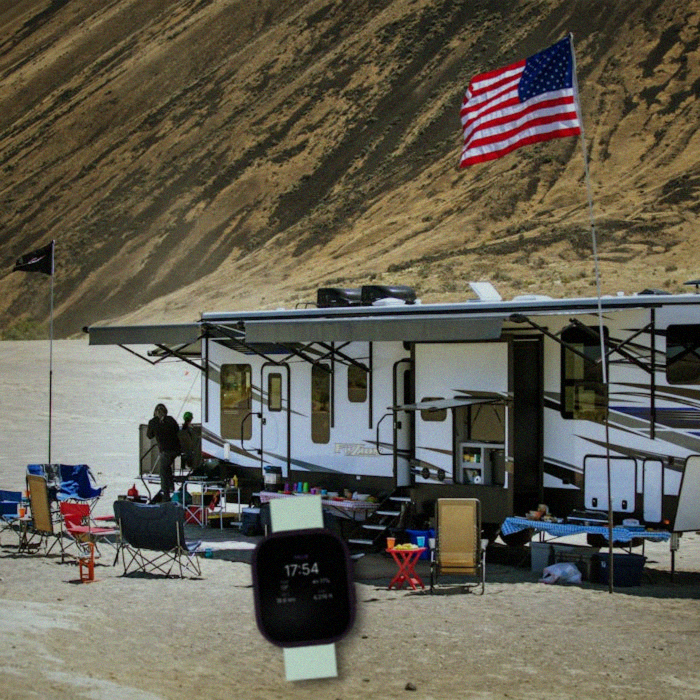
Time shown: 17:54
